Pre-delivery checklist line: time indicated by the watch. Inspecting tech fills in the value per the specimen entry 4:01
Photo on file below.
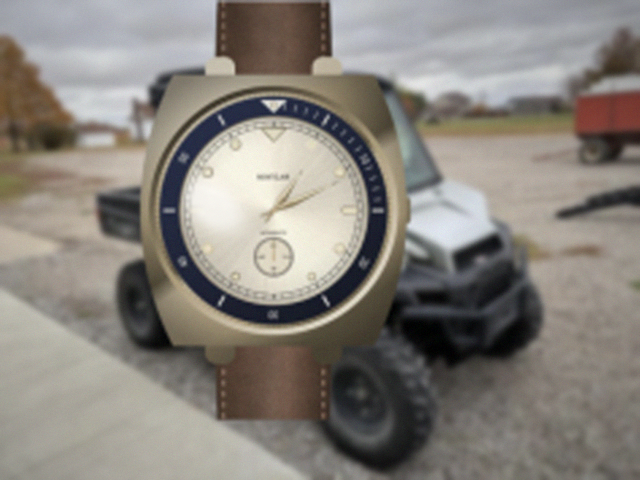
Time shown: 1:11
